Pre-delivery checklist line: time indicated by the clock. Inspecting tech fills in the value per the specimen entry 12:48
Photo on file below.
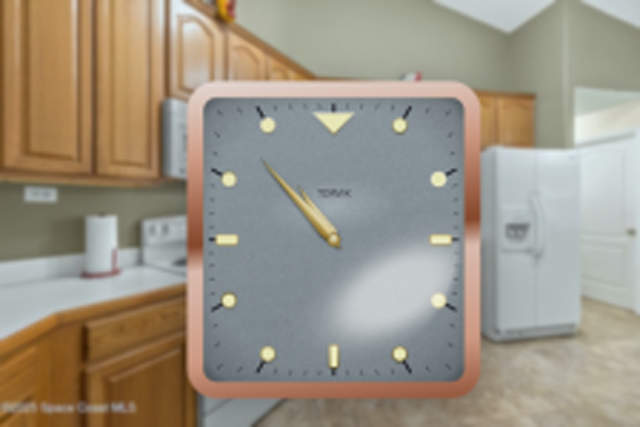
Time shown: 10:53
